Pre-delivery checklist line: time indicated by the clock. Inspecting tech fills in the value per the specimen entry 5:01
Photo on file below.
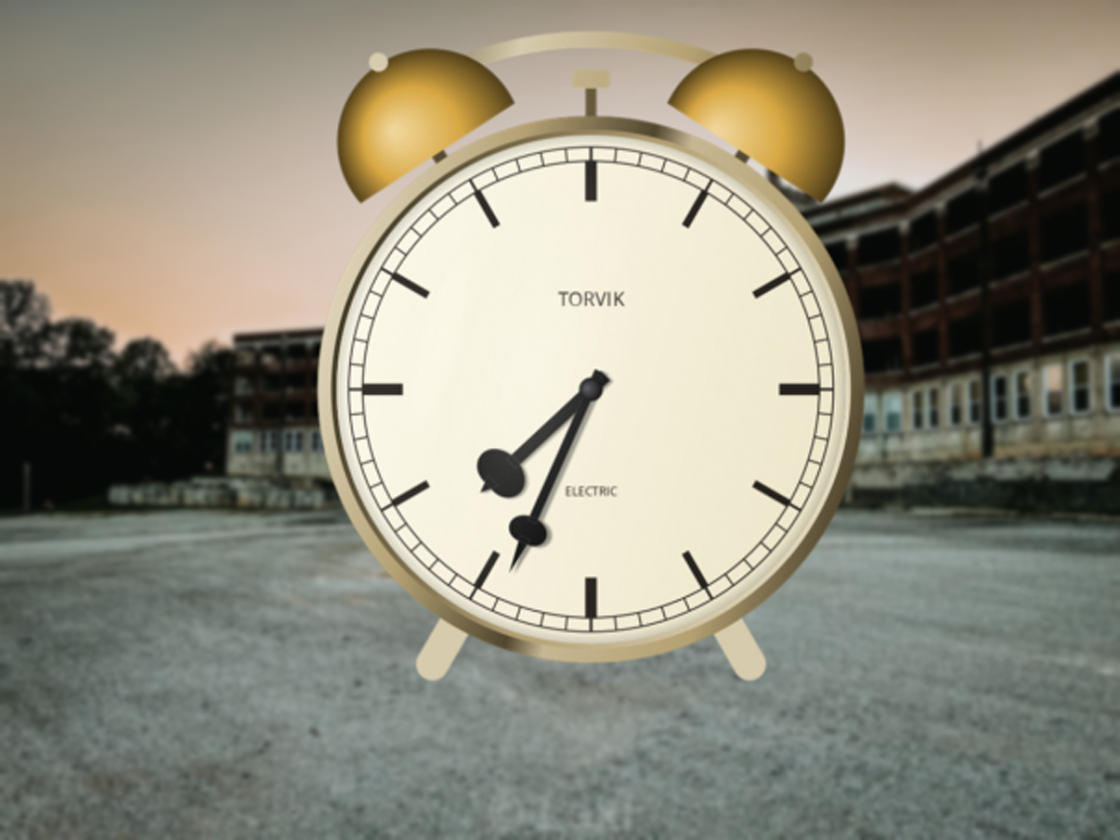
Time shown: 7:34
